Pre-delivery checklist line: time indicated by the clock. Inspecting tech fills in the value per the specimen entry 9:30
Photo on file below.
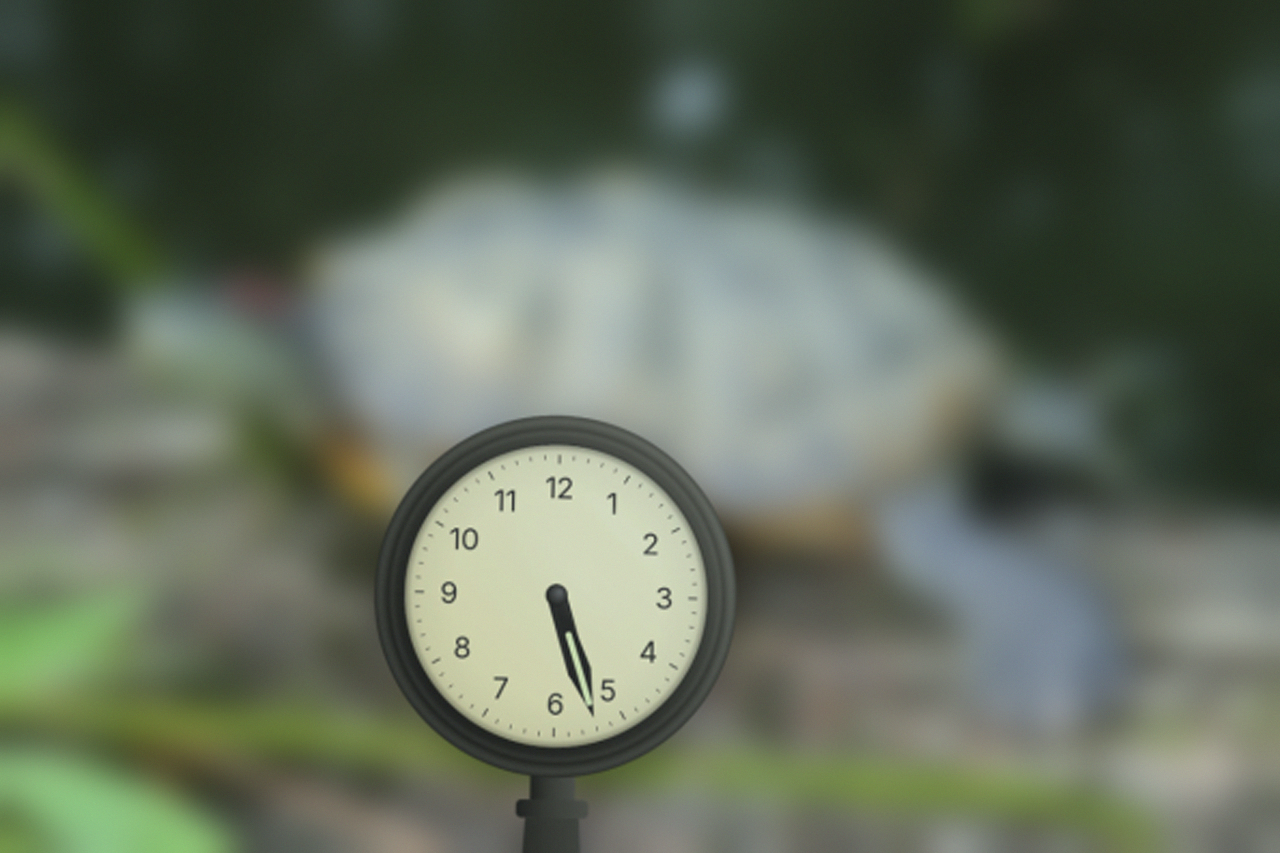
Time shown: 5:27
